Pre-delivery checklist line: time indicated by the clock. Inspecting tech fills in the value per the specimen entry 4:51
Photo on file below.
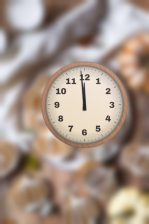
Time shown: 11:59
